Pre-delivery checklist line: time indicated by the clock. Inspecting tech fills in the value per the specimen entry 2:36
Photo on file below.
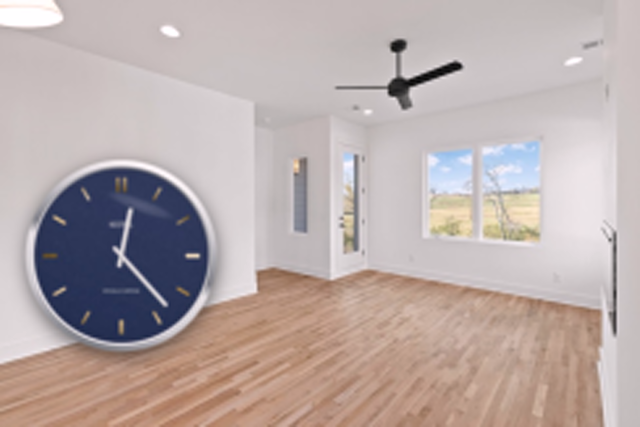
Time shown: 12:23
